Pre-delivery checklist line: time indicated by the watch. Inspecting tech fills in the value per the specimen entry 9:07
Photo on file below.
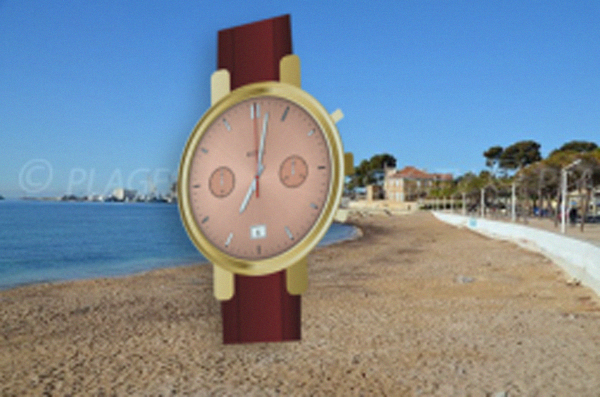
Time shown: 7:02
